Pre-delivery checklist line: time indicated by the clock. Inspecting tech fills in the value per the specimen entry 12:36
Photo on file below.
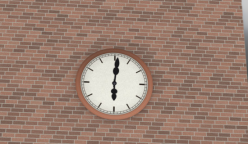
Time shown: 6:01
